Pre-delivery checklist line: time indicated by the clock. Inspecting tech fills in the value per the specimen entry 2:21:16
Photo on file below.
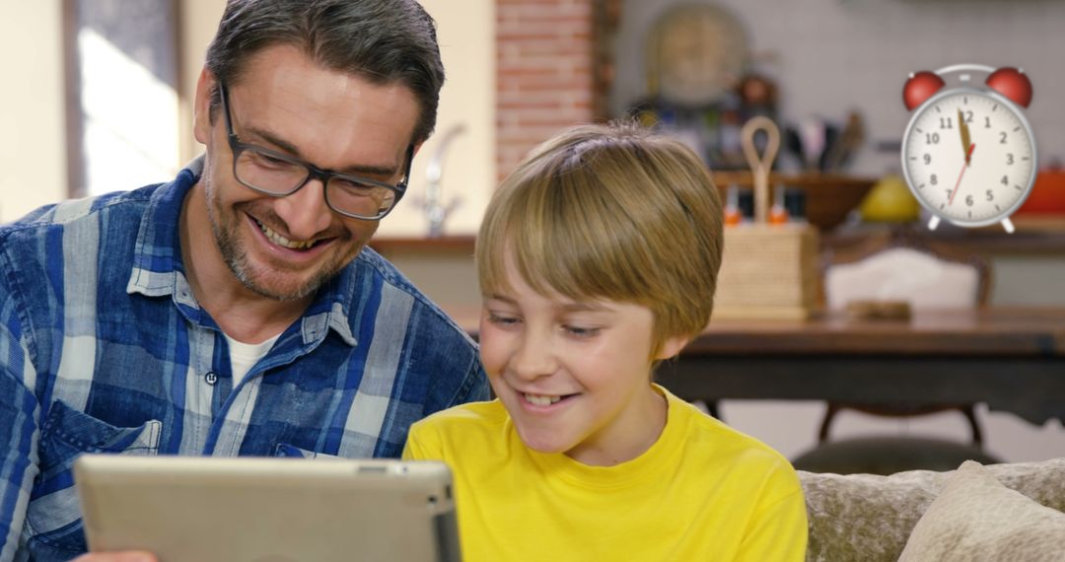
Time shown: 11:58:34
